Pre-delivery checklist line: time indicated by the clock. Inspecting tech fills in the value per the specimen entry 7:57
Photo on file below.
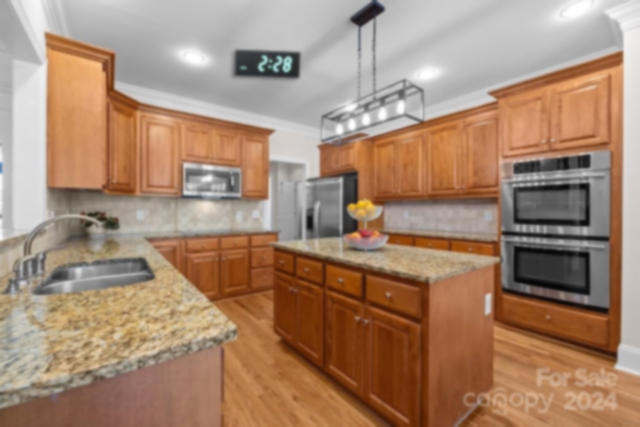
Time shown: 2:28
